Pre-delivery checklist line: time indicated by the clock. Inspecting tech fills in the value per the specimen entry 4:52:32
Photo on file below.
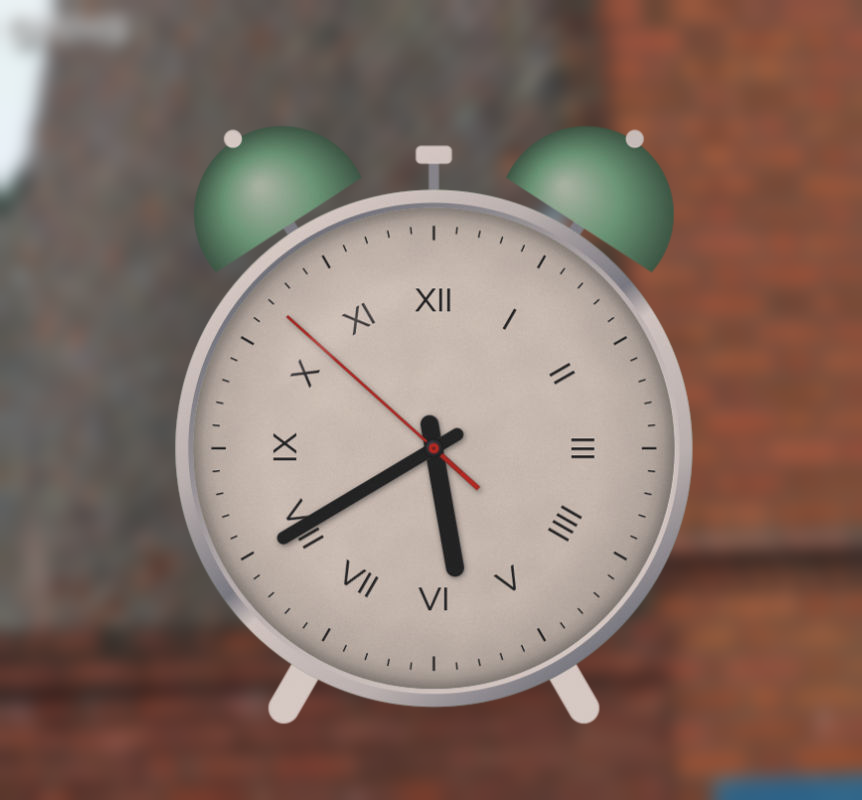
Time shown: 5:39:52
